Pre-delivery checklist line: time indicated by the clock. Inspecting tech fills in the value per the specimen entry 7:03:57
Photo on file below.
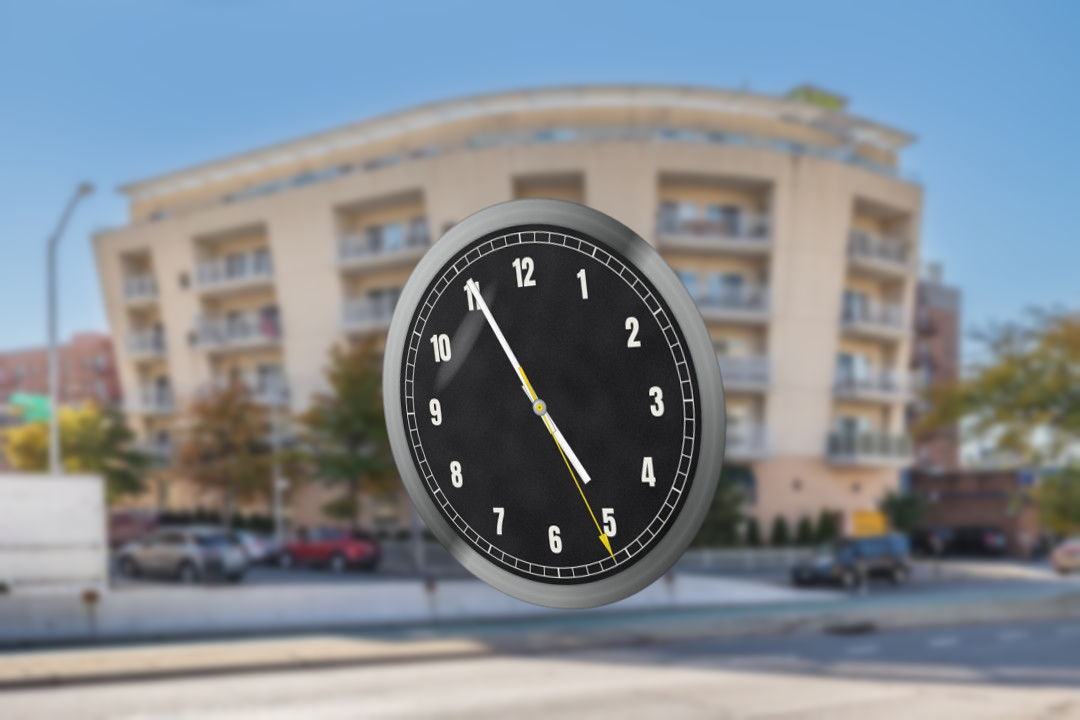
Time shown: 4:55:26
